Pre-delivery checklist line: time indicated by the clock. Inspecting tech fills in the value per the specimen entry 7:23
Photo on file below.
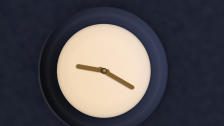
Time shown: 9:20
